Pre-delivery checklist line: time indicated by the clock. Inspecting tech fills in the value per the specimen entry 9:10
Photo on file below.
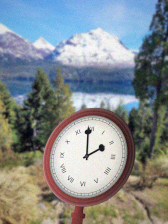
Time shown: 1:59
